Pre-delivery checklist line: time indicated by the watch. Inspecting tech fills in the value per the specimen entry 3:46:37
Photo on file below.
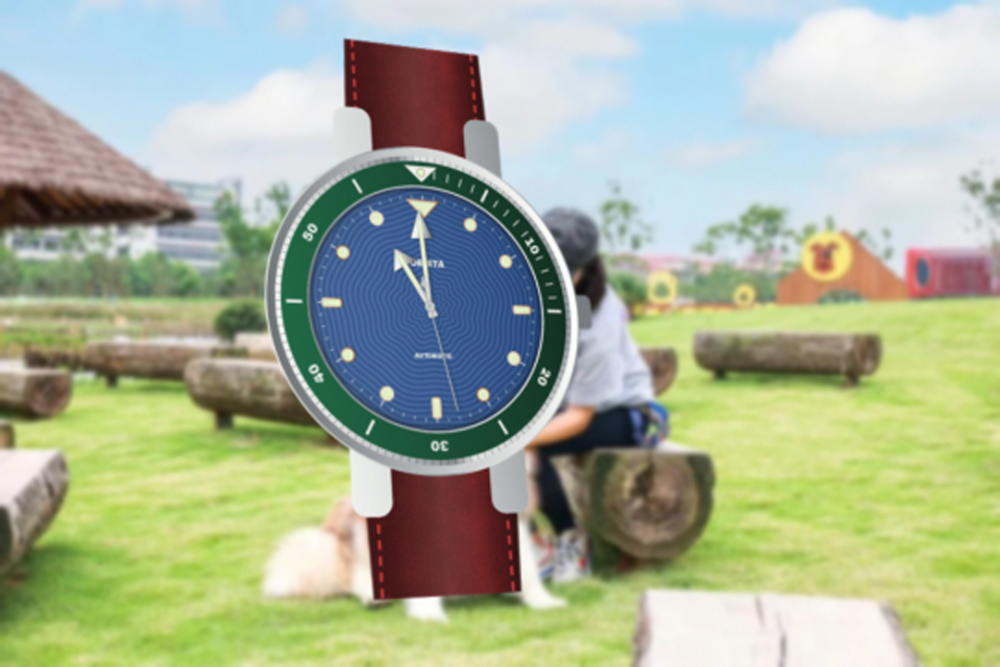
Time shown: 10:59:28
